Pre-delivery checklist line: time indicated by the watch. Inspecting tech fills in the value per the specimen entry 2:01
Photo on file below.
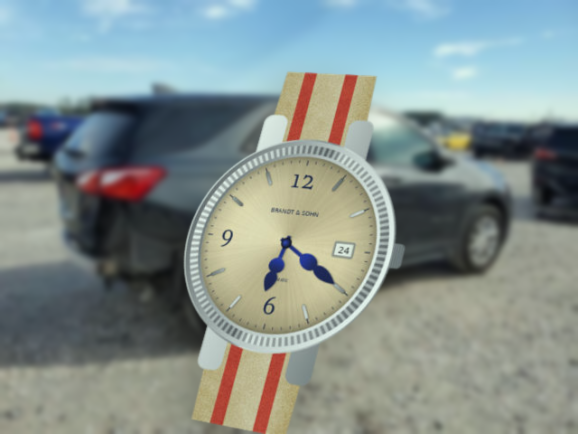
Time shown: 6:20
